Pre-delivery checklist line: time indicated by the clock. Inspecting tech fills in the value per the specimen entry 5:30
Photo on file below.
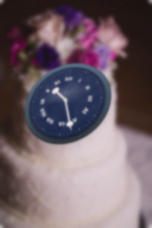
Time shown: 10:27
